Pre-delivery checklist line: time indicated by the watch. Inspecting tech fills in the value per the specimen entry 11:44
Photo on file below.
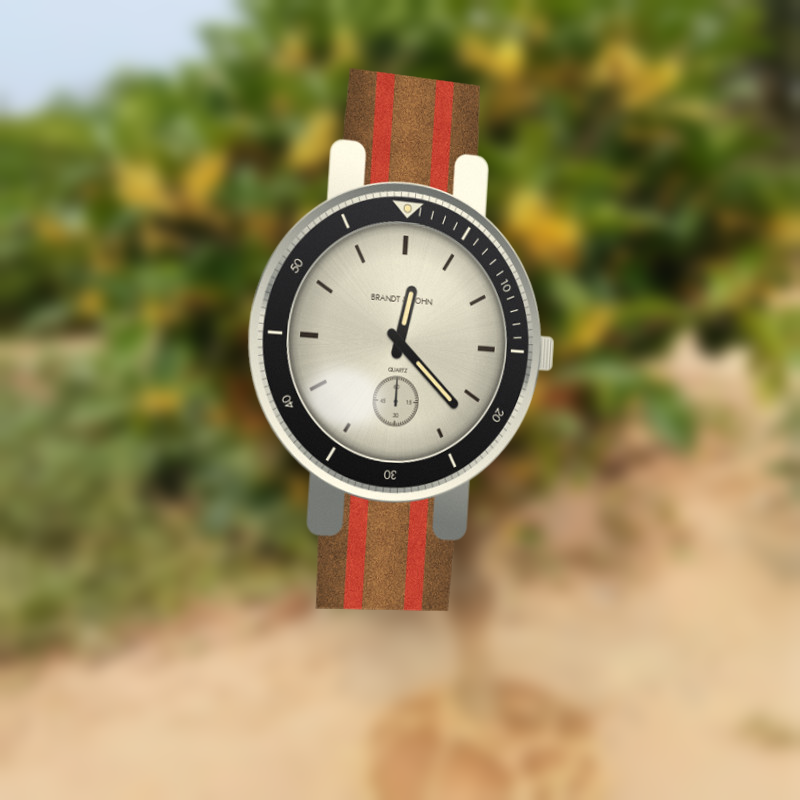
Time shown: 12:22
